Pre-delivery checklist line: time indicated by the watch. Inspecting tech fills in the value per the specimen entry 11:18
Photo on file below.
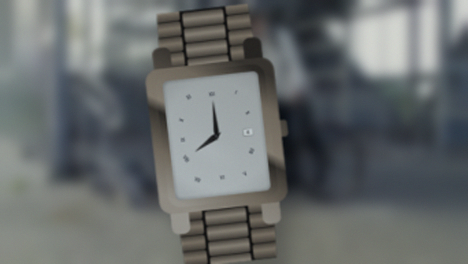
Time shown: 8:00
